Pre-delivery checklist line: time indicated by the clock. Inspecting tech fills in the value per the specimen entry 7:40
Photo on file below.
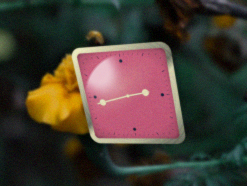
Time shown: 2:43
